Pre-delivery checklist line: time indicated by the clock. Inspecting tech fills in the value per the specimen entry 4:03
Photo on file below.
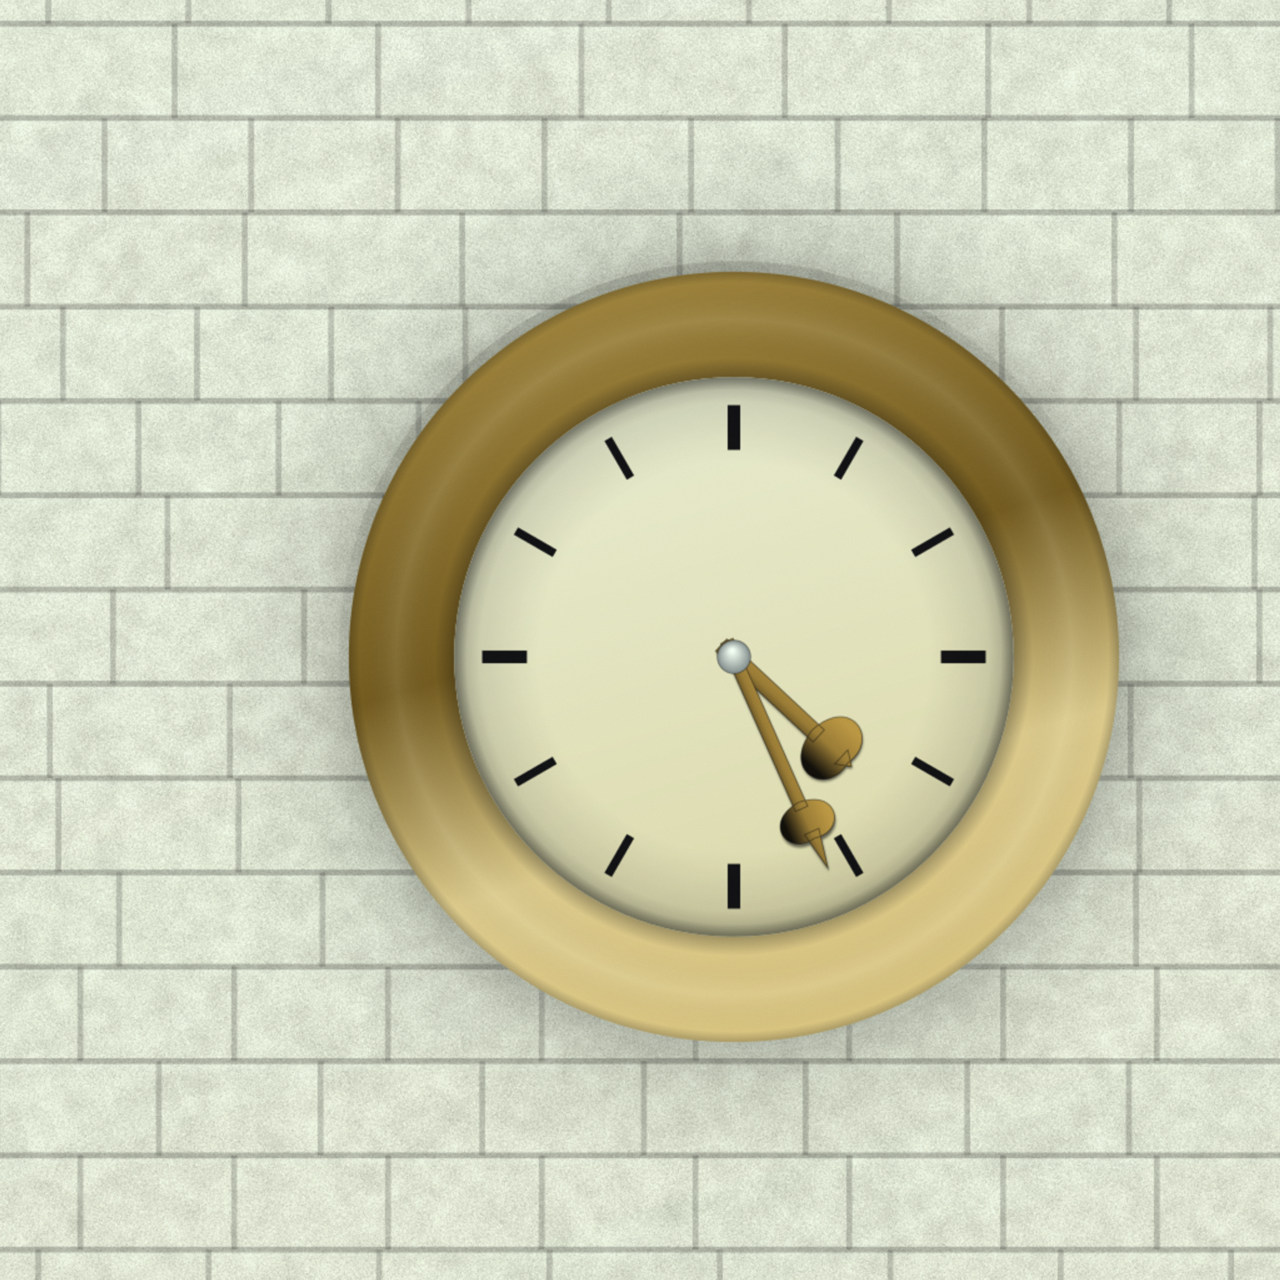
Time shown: 4:26
